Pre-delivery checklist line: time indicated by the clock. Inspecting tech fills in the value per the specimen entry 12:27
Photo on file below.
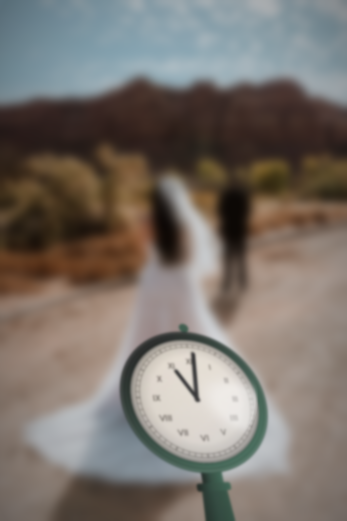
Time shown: 11:01
